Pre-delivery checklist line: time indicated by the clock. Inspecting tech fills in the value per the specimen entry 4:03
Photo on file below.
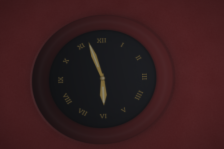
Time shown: 5:57
